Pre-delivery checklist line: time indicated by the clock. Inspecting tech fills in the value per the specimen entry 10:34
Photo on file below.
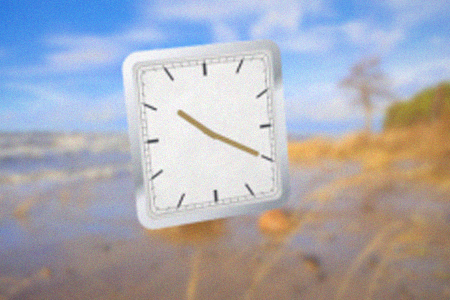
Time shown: 10:20
